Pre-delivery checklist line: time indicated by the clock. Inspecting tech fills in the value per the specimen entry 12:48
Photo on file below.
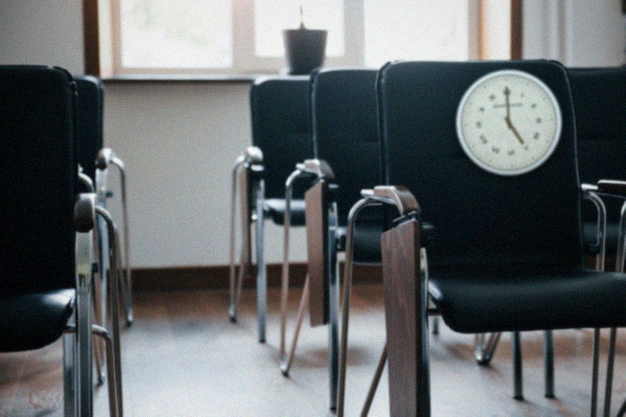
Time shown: 5:00
